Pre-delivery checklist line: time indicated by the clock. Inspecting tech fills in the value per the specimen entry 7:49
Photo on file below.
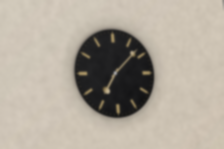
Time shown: 7:08
